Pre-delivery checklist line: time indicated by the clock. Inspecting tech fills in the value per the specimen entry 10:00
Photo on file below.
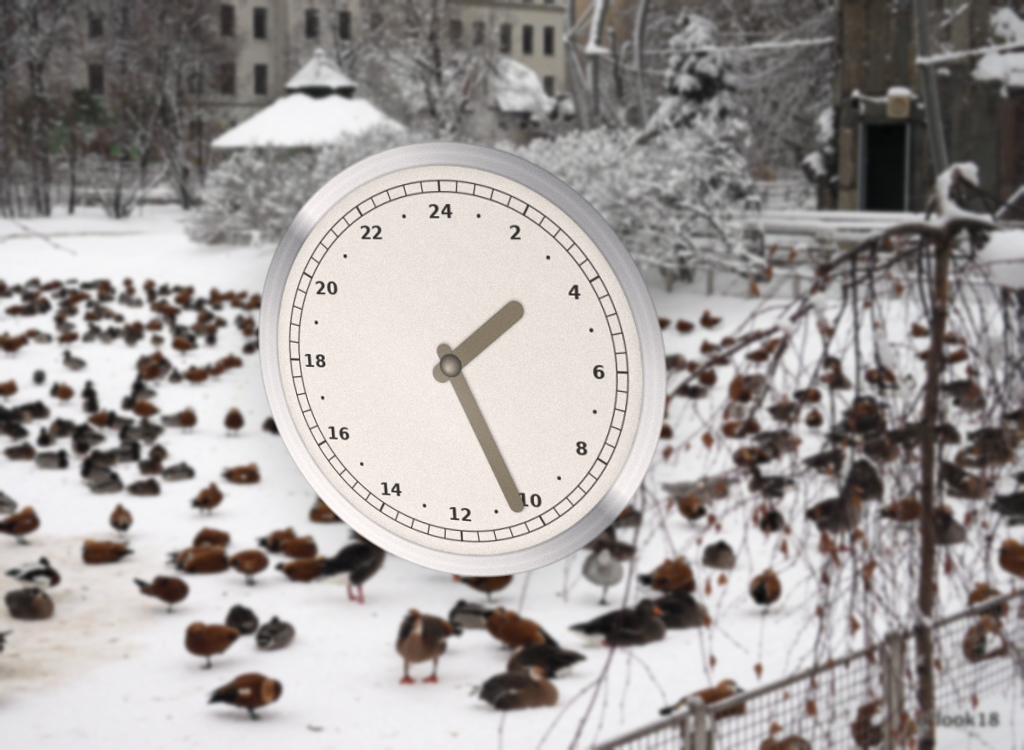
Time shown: 3:26
